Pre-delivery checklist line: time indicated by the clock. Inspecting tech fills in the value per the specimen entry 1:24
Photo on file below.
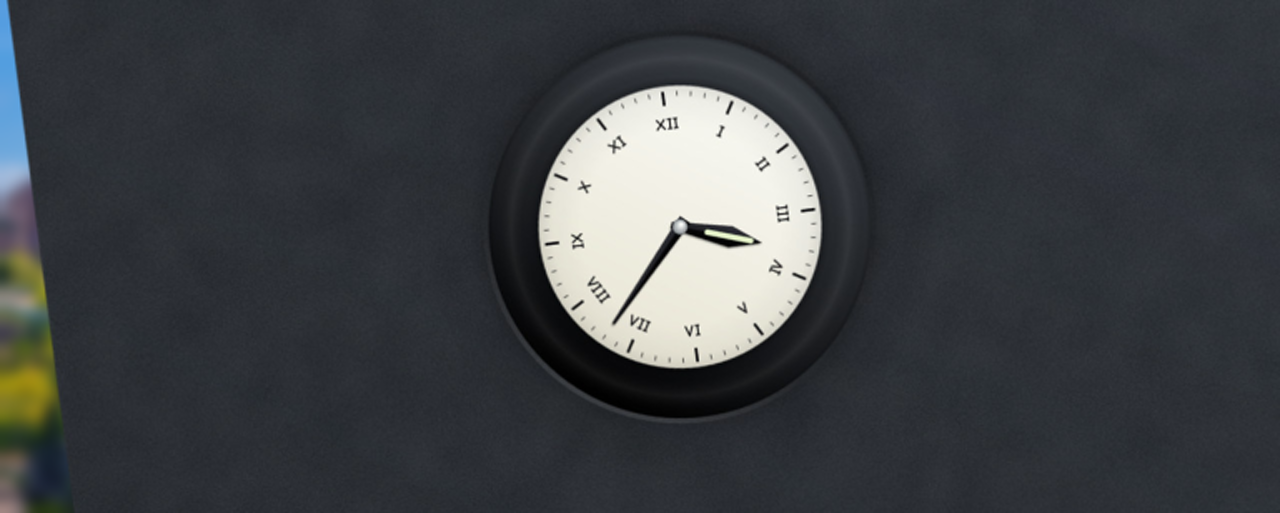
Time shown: 3:37
